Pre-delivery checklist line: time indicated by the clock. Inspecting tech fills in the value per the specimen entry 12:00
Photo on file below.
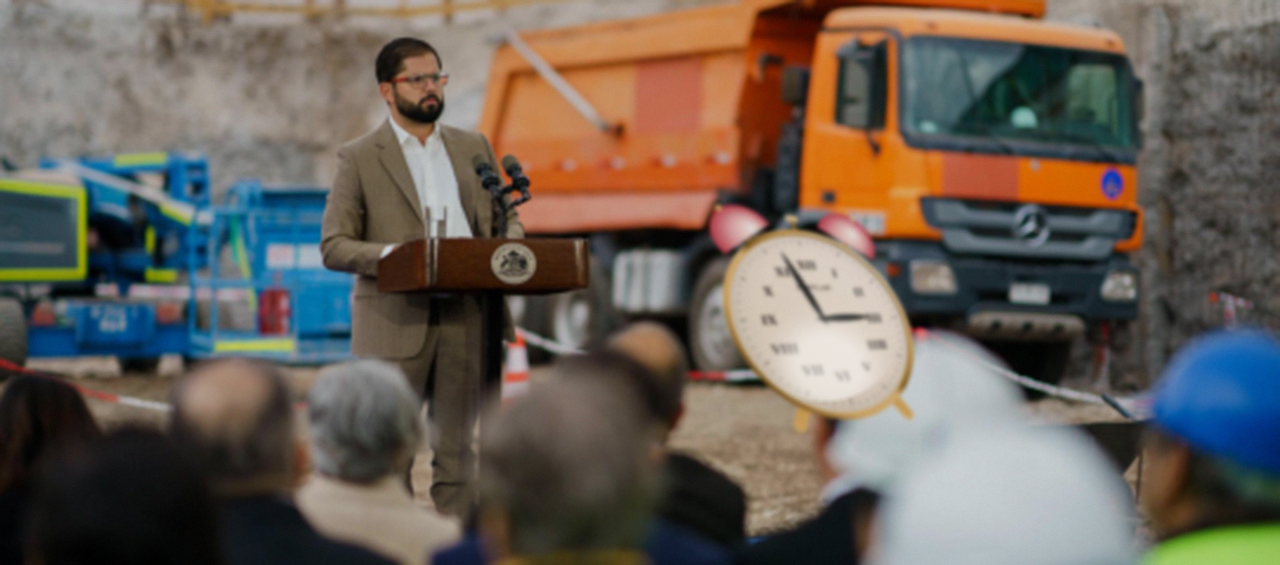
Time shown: 2:57
